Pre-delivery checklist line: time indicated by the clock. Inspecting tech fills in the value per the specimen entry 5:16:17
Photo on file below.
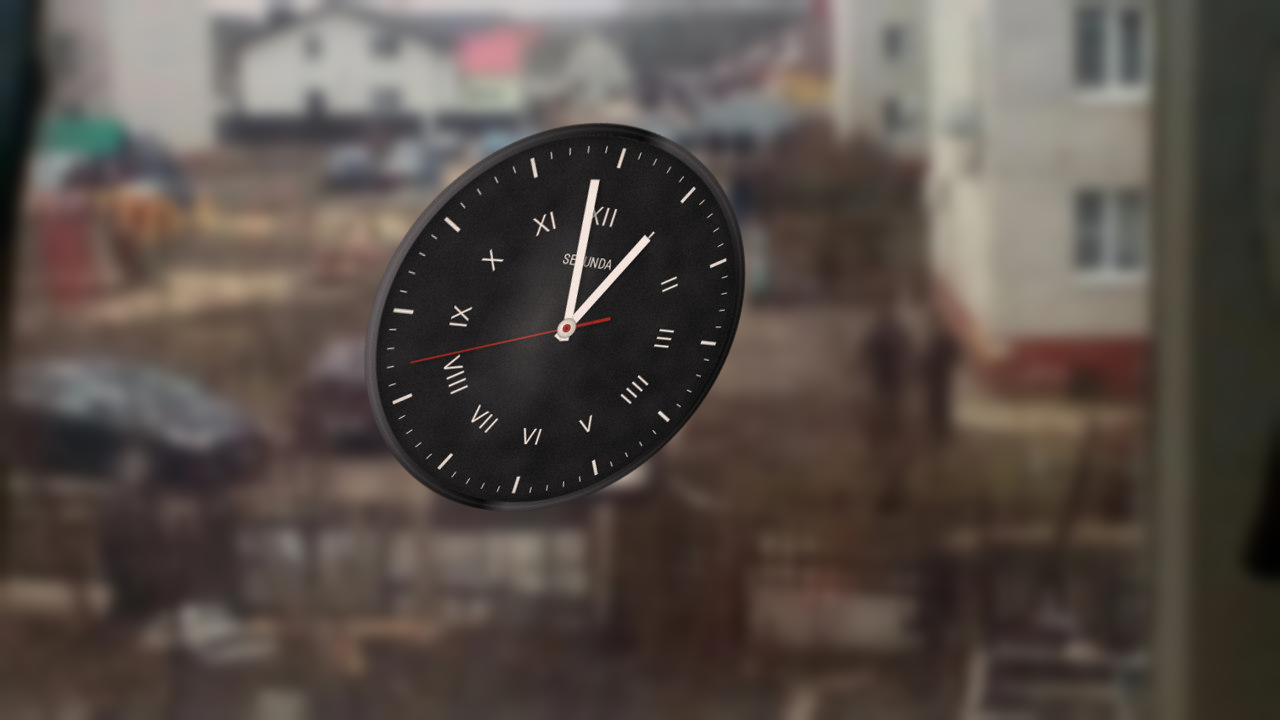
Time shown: 12:58:42
